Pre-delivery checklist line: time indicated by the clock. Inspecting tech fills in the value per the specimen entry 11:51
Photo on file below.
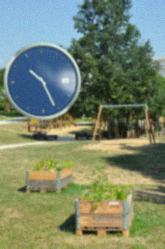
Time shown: 10:26
